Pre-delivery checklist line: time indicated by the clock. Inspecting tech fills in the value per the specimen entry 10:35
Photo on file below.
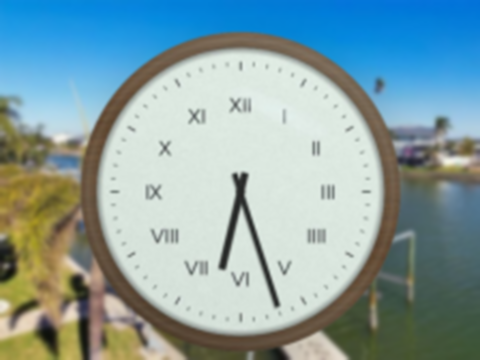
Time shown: 6:27
